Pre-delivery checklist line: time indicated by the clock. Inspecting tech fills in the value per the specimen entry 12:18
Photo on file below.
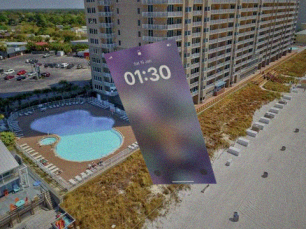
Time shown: 1:30
